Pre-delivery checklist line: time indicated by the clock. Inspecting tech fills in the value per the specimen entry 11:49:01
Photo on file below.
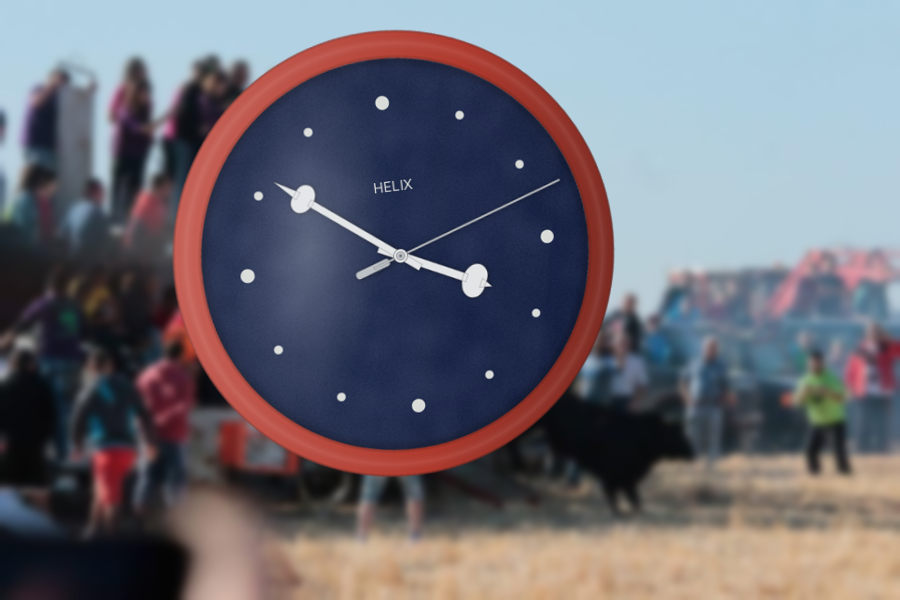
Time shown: 3:51:12
